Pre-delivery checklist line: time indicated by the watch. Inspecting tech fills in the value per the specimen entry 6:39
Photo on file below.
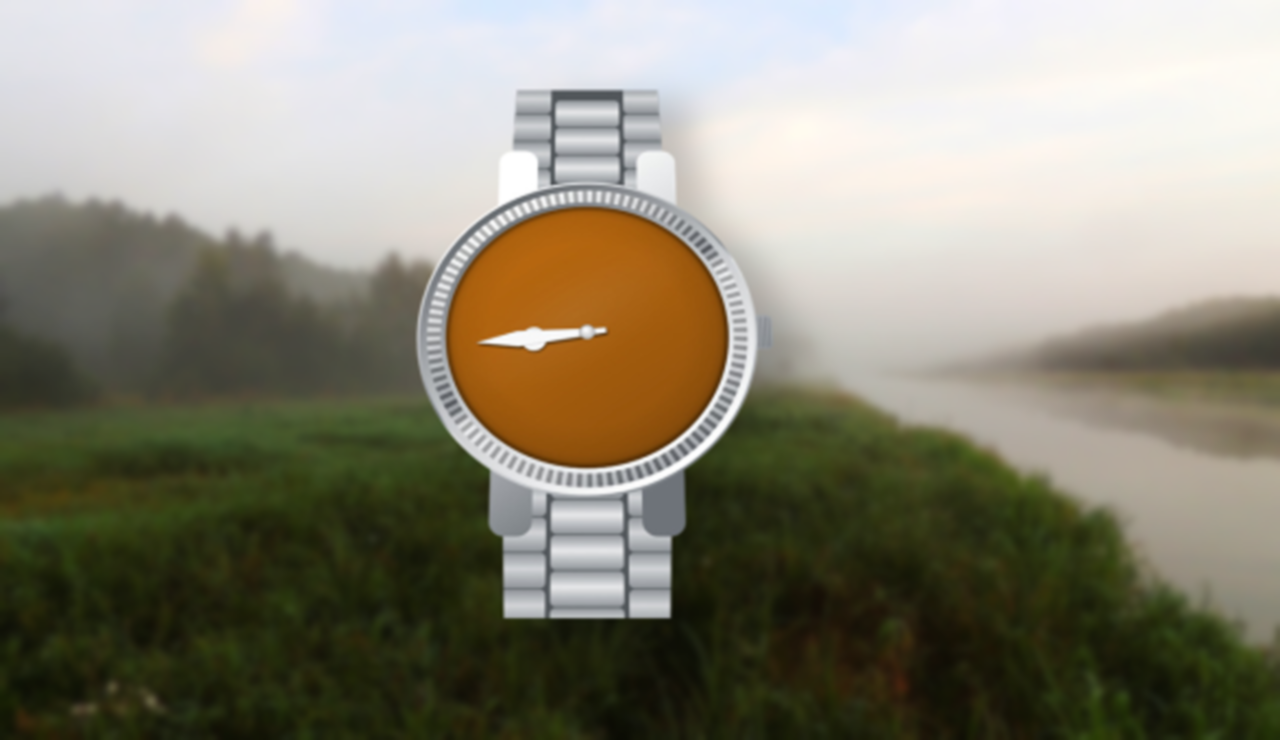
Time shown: 8:44
